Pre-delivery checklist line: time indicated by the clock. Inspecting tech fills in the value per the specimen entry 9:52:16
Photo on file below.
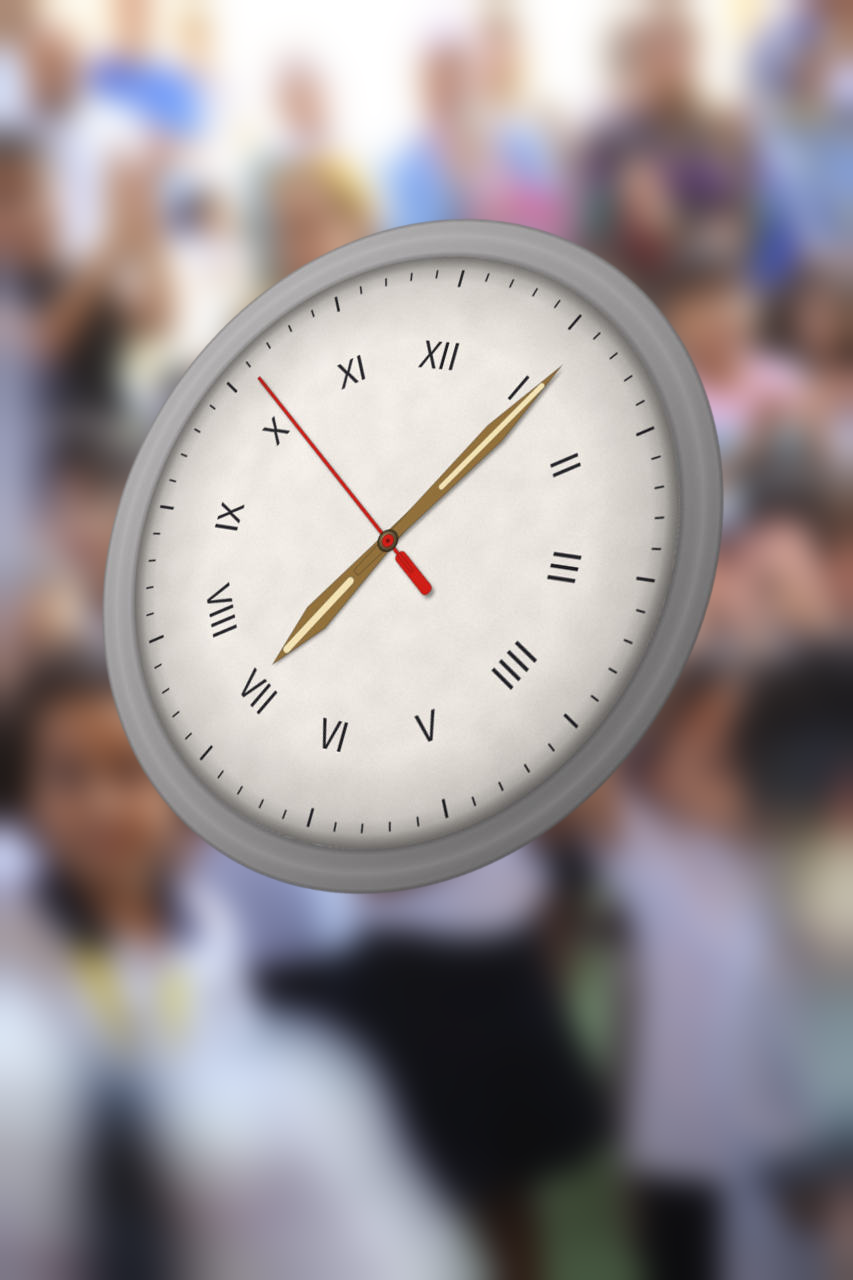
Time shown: 7:05:51
